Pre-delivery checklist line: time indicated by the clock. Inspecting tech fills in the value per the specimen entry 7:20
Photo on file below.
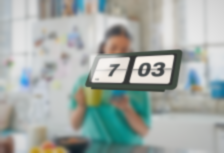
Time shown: 7:03
